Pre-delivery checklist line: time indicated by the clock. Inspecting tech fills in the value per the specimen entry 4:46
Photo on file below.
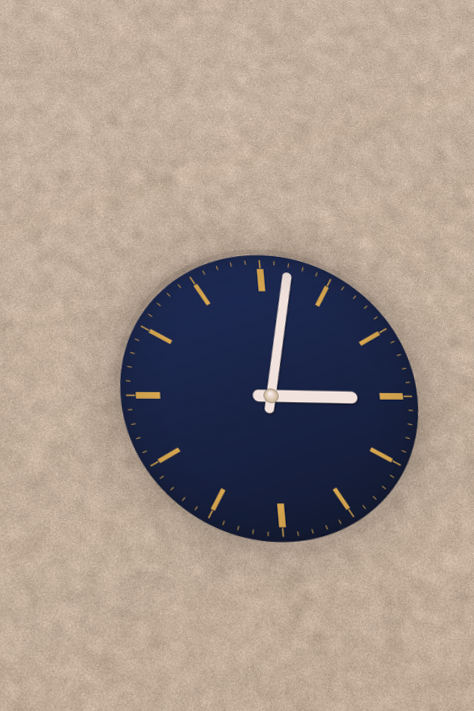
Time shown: 3:02
